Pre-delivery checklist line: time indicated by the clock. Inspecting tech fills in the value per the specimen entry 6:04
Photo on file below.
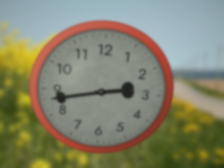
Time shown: 2:43
